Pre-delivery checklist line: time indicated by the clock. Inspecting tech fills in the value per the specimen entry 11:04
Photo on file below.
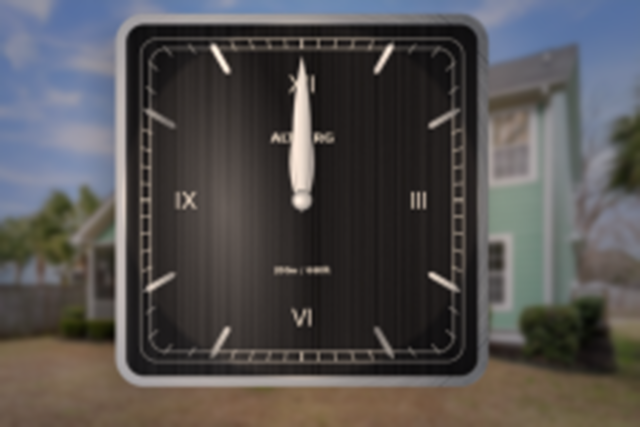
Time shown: 12:00
